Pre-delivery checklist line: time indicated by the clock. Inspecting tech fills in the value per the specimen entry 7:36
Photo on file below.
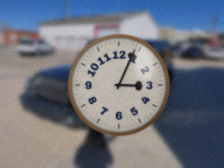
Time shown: 3:04
